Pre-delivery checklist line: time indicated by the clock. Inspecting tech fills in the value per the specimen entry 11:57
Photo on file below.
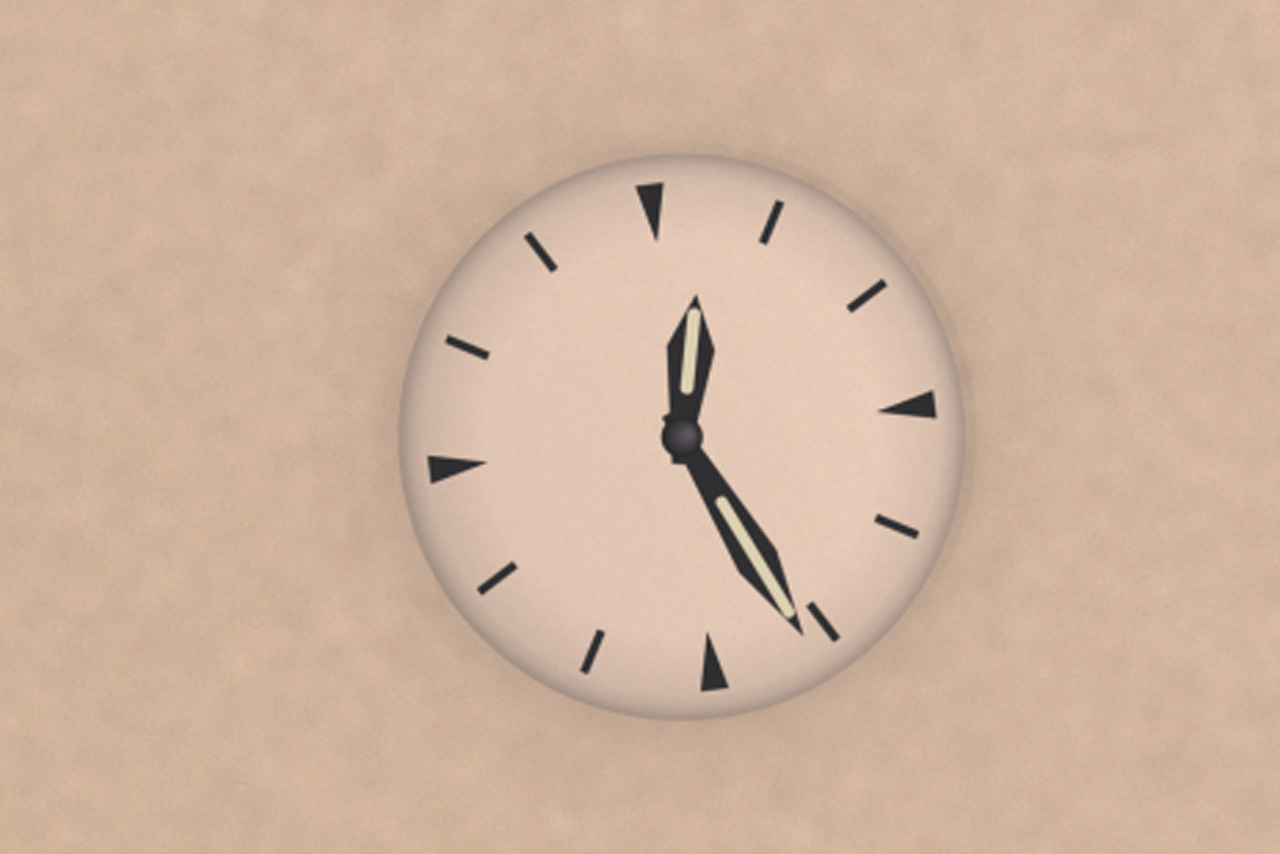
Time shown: 12:26
